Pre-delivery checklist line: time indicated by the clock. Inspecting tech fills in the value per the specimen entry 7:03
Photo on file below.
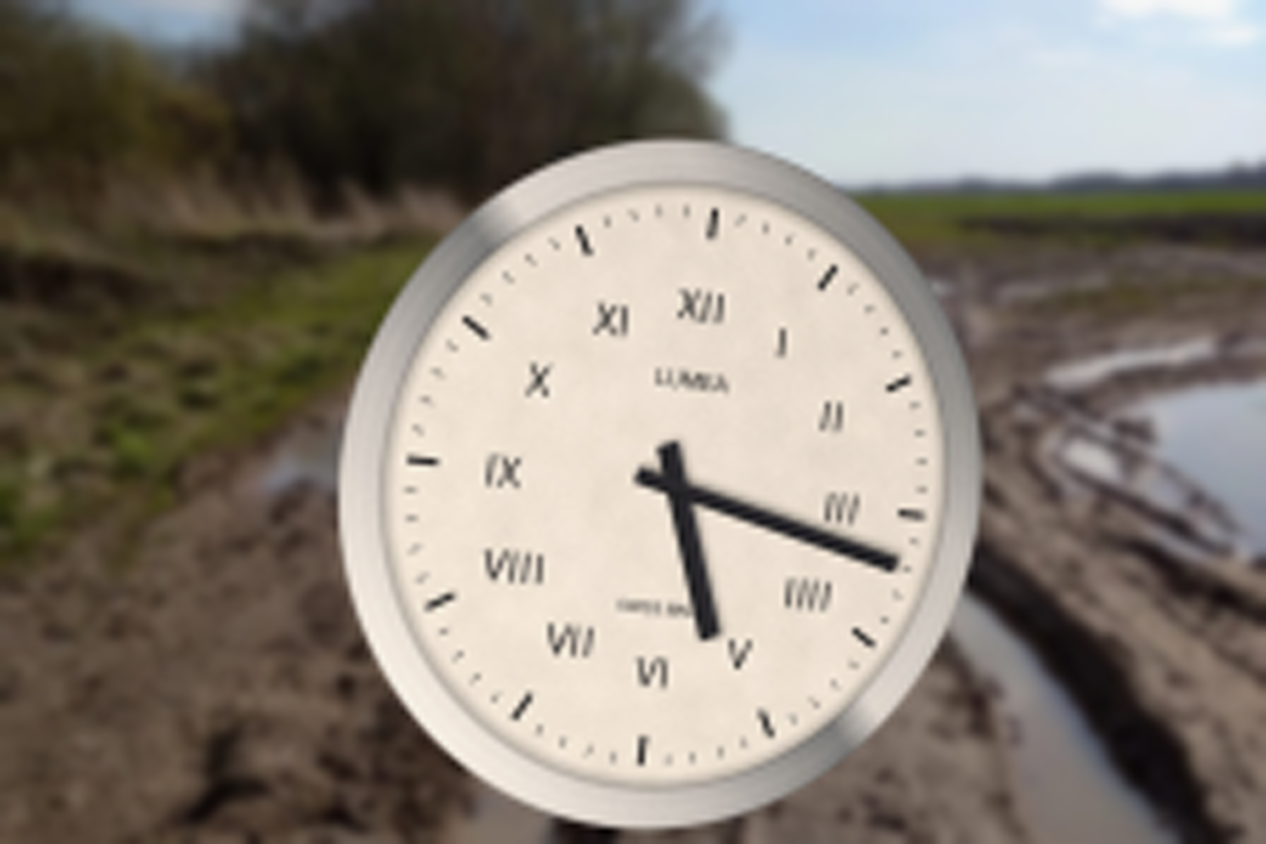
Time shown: 5:17
